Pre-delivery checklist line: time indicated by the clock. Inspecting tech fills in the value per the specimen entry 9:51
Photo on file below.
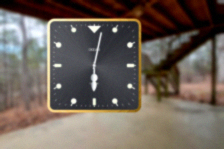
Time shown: 6:02
